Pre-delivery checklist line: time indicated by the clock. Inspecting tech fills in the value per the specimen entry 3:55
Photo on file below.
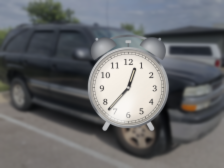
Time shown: 12:37
